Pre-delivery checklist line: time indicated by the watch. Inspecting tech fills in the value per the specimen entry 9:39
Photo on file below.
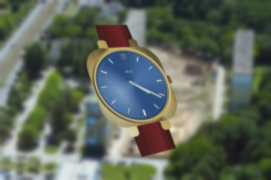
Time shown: 4:21
